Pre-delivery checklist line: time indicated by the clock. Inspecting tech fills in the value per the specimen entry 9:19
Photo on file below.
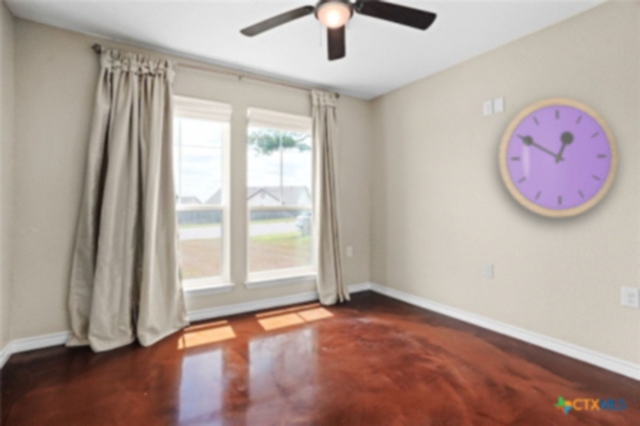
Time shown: 12:50
